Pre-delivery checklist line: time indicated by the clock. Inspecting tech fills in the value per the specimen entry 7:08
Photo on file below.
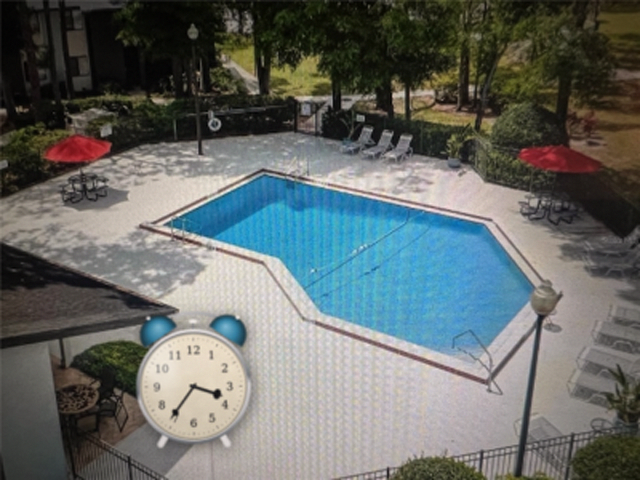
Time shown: 3:36
